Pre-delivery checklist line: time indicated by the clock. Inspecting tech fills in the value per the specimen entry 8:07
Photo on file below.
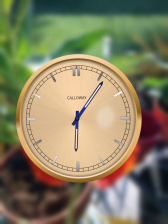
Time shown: 6:06
